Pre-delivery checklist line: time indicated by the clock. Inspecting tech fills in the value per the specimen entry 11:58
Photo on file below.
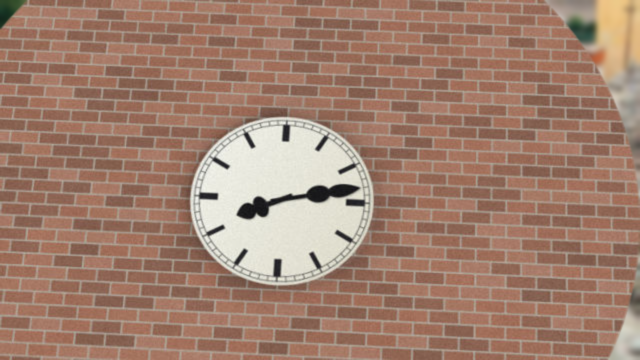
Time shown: 8:13
